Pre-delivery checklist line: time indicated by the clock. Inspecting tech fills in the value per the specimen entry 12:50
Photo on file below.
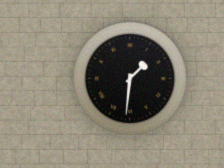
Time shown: 1:31
